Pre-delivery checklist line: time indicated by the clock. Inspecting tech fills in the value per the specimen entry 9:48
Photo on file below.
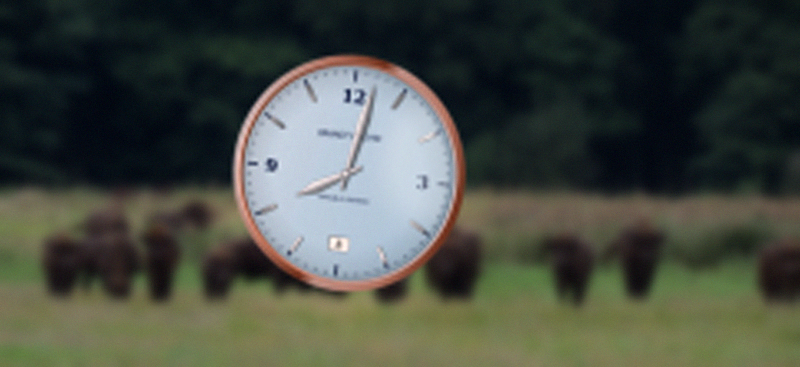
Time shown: 8:02
